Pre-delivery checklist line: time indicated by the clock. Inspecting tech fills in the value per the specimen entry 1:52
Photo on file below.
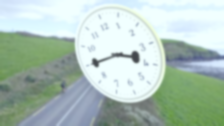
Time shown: 3:45
